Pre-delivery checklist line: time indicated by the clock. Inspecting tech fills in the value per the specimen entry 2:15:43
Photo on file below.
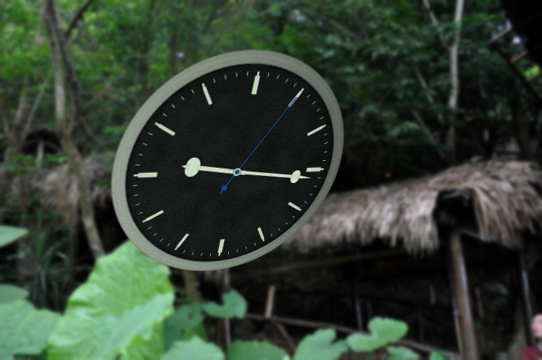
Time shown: 9:16:05
